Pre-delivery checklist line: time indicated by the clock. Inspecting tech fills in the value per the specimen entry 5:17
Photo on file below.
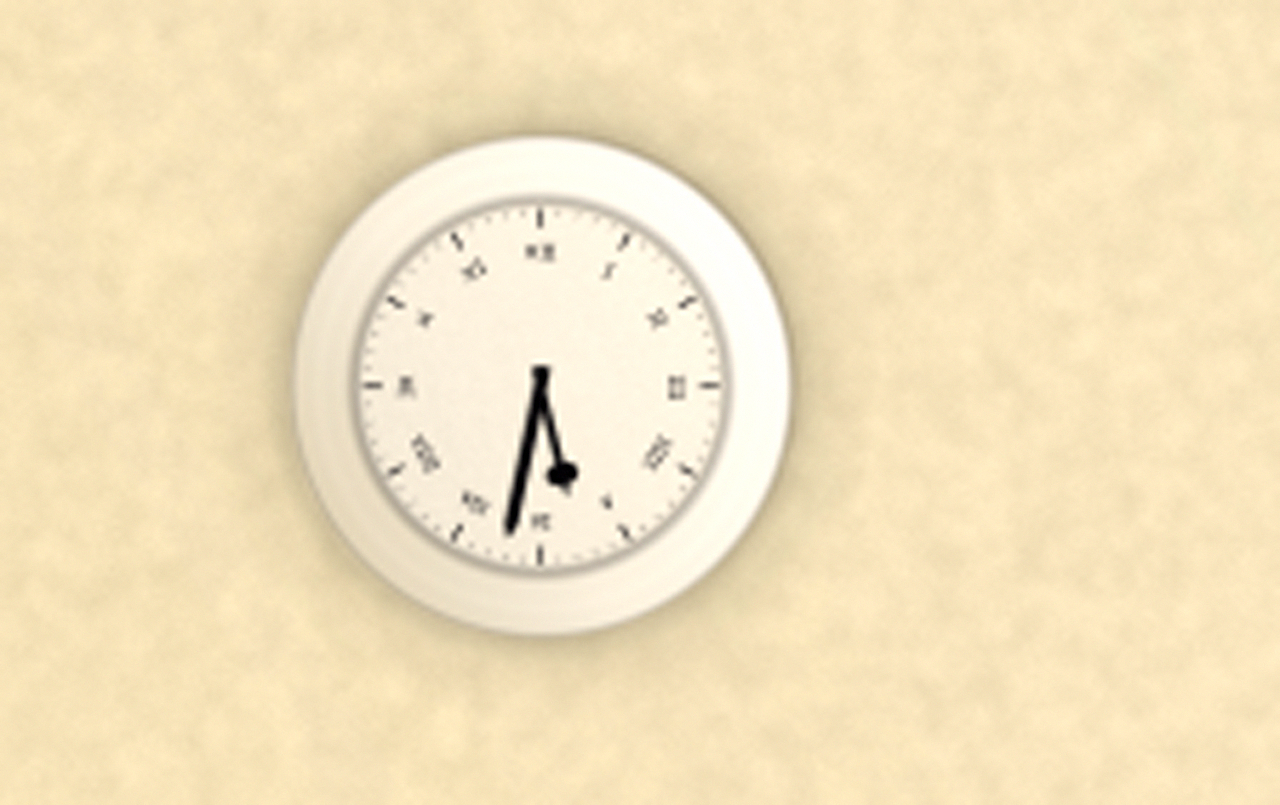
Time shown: 5:32
